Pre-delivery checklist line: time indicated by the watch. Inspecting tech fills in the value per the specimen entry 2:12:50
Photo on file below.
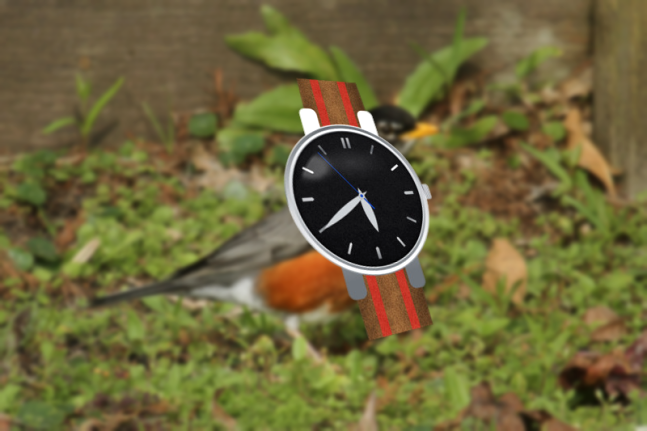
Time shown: 5:39:54
